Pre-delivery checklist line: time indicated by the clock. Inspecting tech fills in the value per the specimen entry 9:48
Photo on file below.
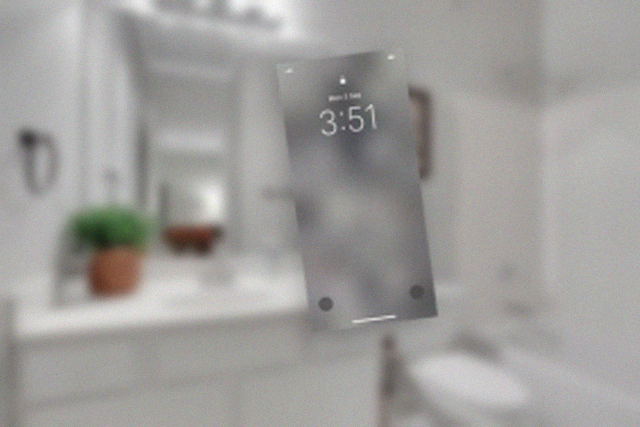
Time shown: 3:51
